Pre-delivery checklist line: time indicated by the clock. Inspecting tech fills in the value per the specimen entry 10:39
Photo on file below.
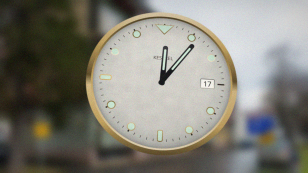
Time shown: 12:06
